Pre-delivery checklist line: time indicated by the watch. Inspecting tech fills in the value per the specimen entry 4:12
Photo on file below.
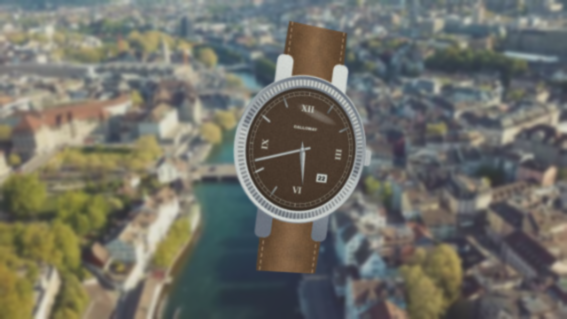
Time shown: 5:42
